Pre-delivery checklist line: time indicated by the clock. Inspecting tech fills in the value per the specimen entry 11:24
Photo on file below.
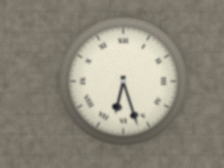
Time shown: 6:27
